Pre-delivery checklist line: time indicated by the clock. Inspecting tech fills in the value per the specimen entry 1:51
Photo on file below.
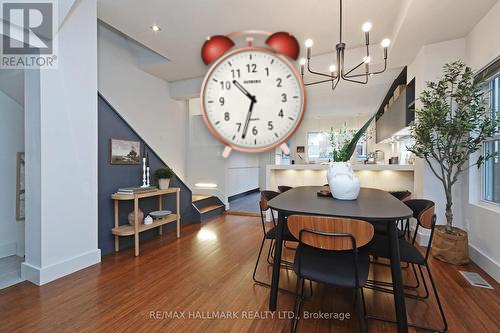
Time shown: 10:33
